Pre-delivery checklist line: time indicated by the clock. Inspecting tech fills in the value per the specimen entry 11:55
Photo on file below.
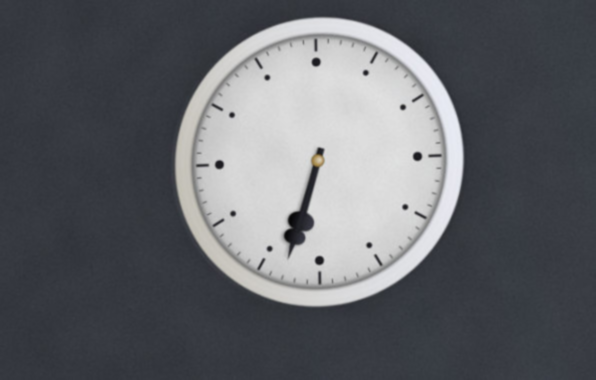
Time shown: 6:33
